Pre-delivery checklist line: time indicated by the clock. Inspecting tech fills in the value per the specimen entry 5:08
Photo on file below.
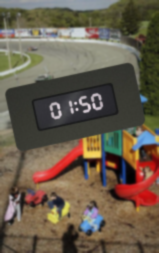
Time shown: 1:50
